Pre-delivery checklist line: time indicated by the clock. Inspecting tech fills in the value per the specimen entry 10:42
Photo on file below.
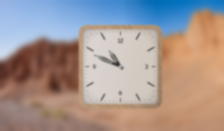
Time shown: 10:49
